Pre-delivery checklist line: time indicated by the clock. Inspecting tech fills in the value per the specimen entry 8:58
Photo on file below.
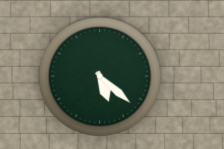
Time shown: 5:22
